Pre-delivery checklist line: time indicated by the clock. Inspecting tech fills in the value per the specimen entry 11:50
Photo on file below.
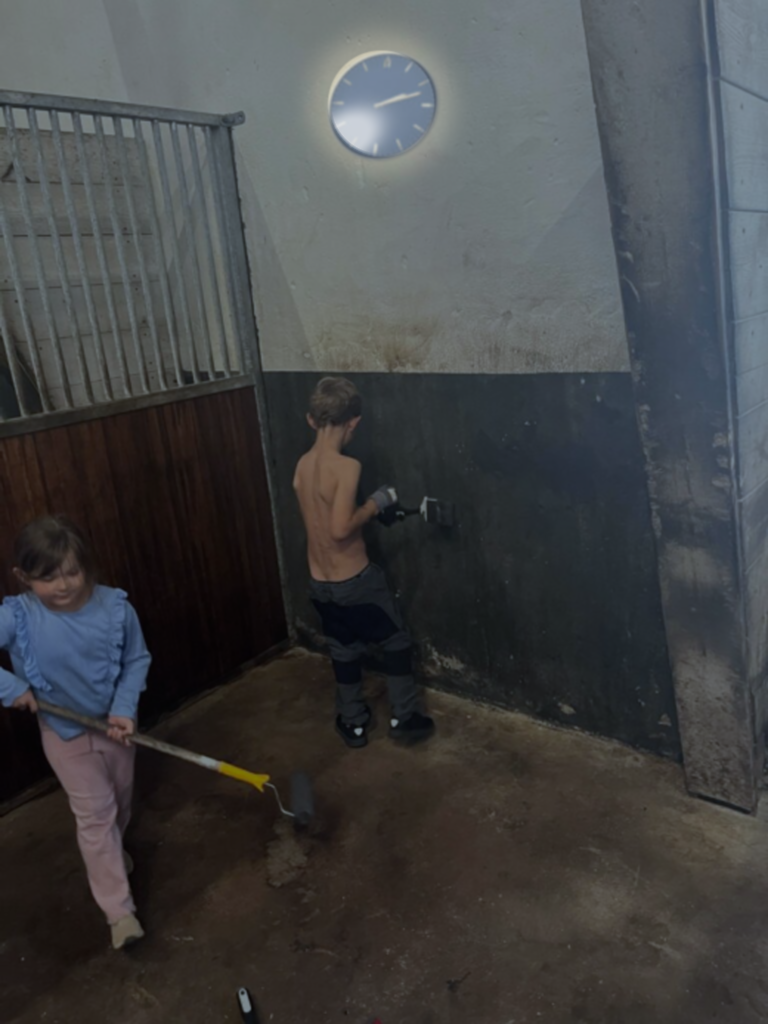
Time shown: 2:12
